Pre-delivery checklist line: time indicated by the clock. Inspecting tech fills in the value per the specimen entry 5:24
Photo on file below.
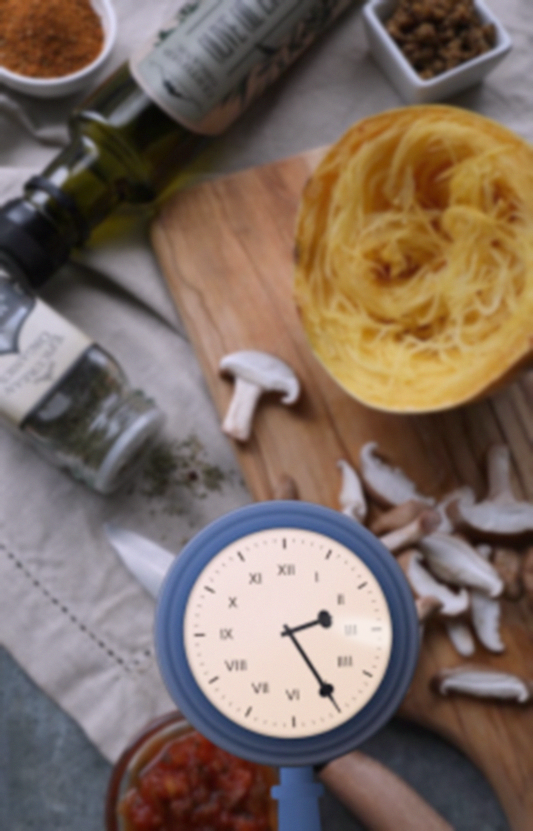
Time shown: 2:25
